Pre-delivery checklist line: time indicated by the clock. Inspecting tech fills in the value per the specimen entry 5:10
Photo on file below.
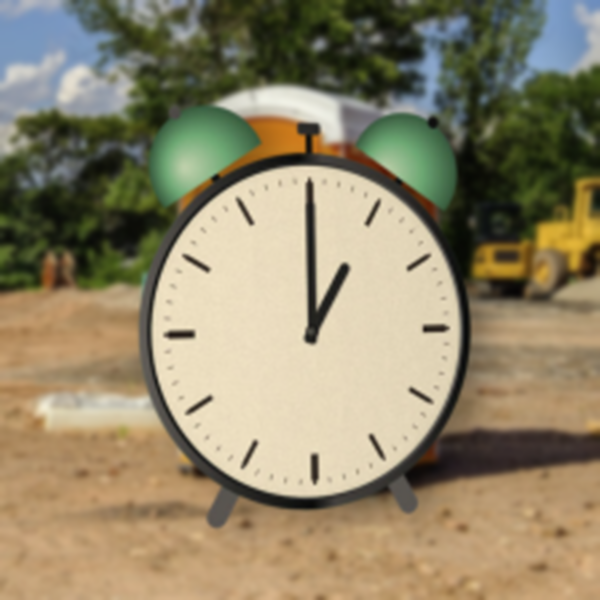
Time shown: 1:00
